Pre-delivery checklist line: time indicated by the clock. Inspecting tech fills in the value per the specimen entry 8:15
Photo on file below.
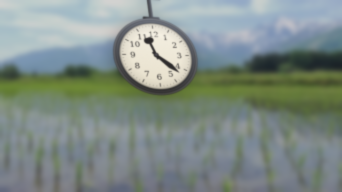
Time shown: 11:22
